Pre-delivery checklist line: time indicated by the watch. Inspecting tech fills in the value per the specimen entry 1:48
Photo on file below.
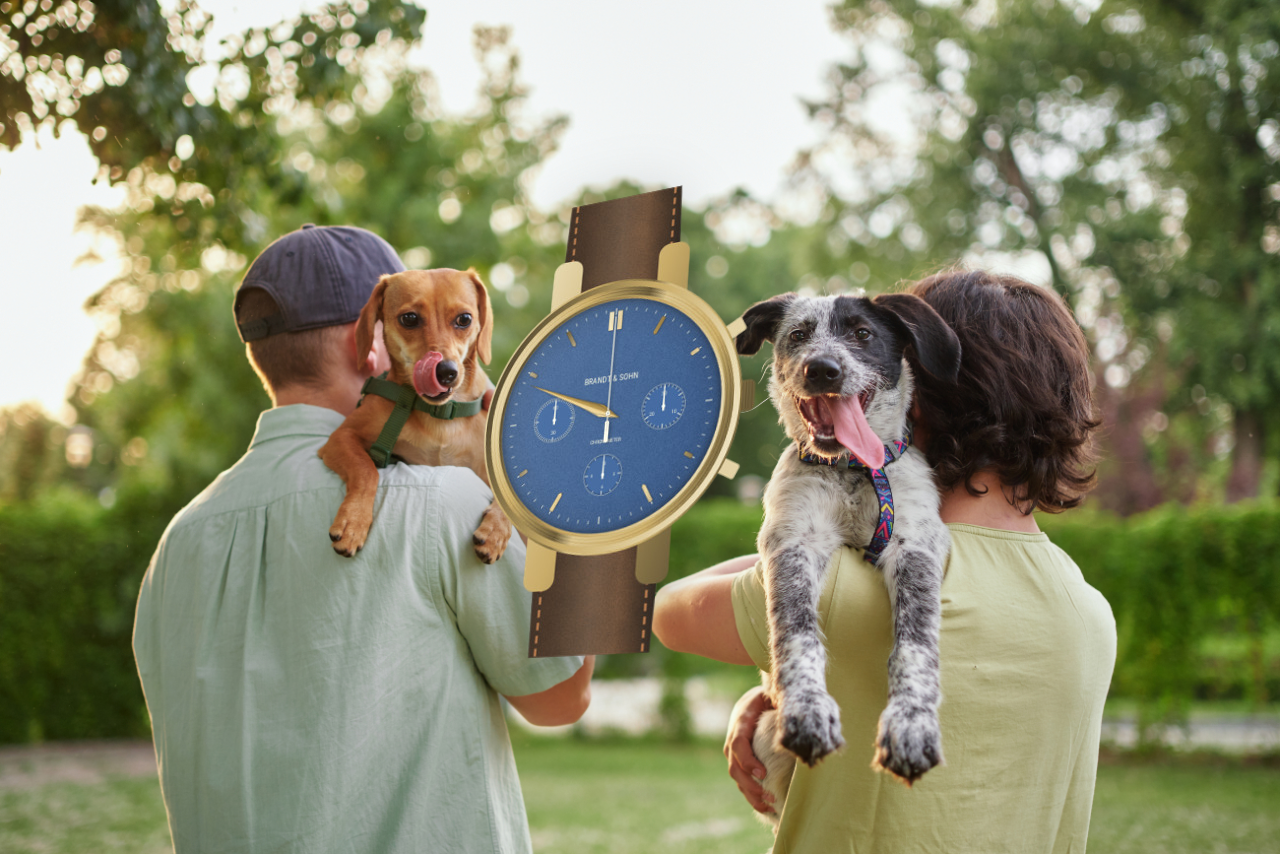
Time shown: 9:49
